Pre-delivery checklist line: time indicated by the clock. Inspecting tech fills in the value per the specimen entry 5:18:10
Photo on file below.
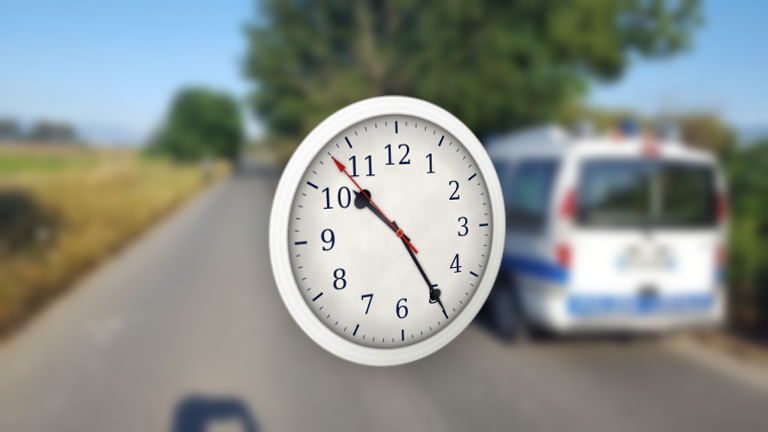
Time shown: 10:24:53
